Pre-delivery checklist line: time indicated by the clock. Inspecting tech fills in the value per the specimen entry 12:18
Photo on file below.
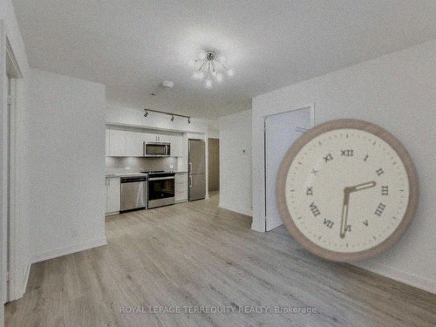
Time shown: 2:31
